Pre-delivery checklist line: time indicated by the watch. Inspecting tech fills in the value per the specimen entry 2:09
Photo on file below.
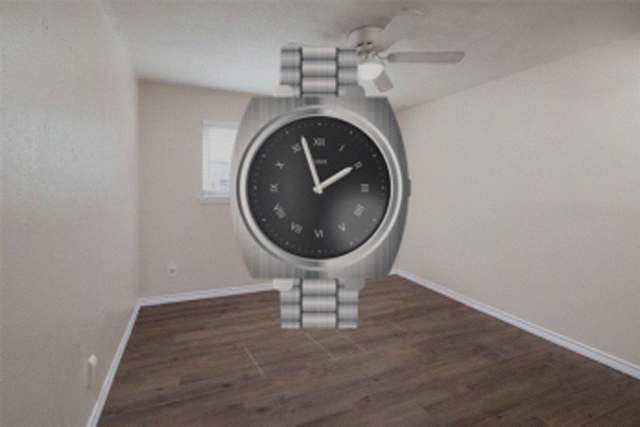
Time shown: 1:57
